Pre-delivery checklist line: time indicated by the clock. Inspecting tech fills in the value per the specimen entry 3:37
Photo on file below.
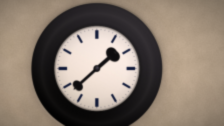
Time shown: 1:38
